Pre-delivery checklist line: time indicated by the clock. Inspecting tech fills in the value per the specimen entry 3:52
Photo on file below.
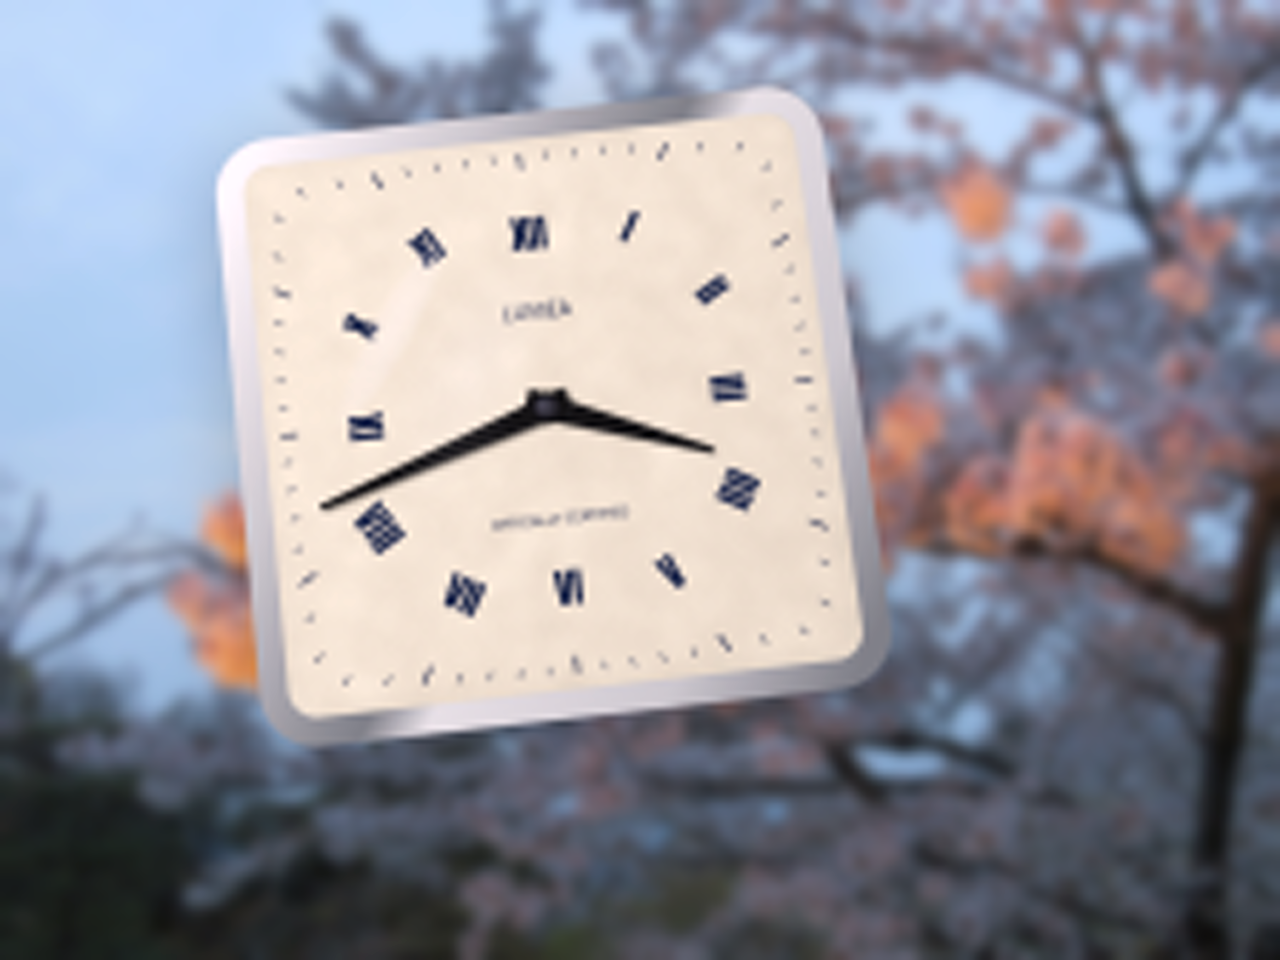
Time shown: 3:42
